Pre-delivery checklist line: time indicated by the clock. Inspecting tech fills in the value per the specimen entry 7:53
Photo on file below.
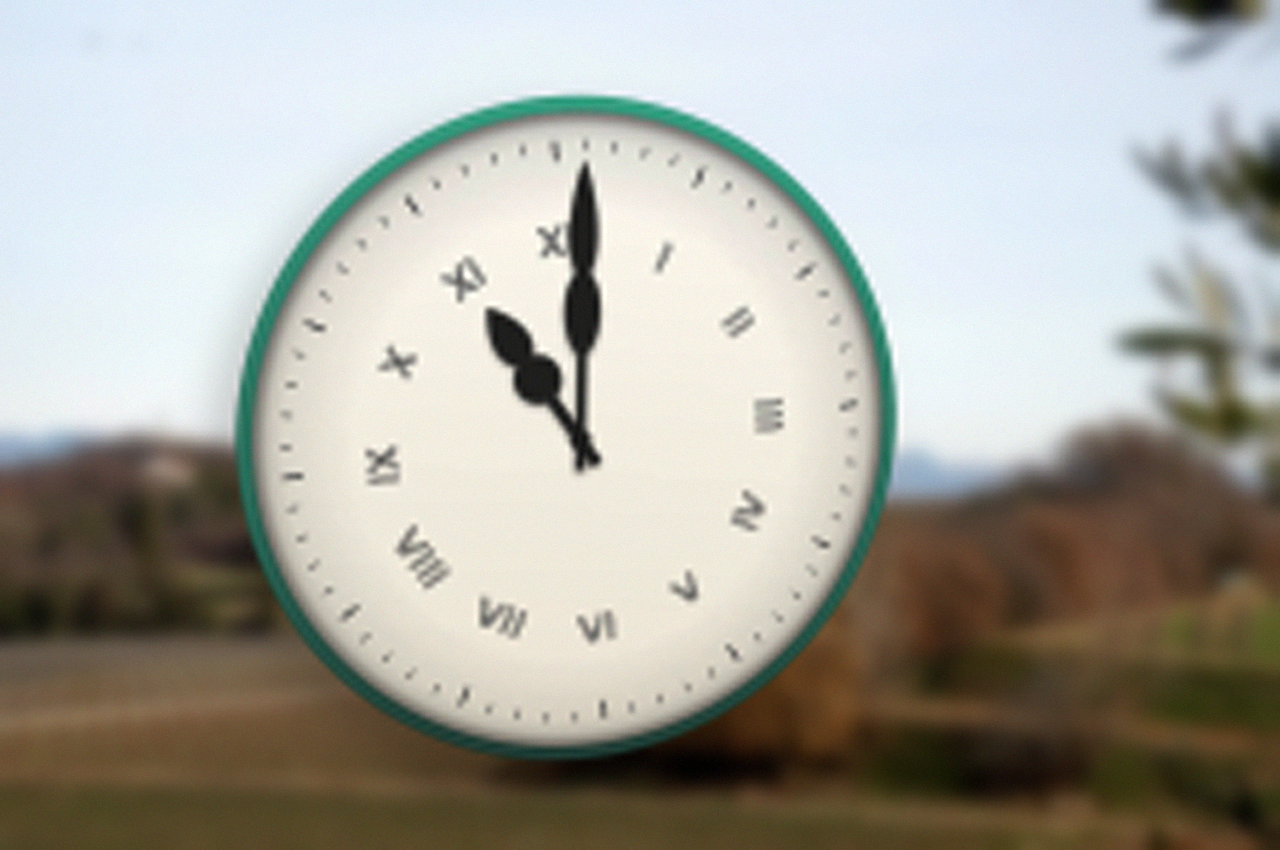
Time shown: 11:01
